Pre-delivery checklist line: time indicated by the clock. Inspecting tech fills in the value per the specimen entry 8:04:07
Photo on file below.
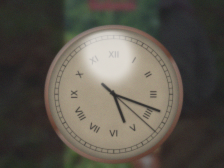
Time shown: 5:18:22
